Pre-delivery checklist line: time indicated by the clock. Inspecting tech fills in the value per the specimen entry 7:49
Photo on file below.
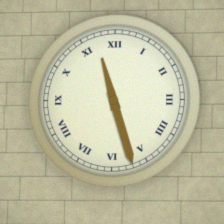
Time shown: 11:27
